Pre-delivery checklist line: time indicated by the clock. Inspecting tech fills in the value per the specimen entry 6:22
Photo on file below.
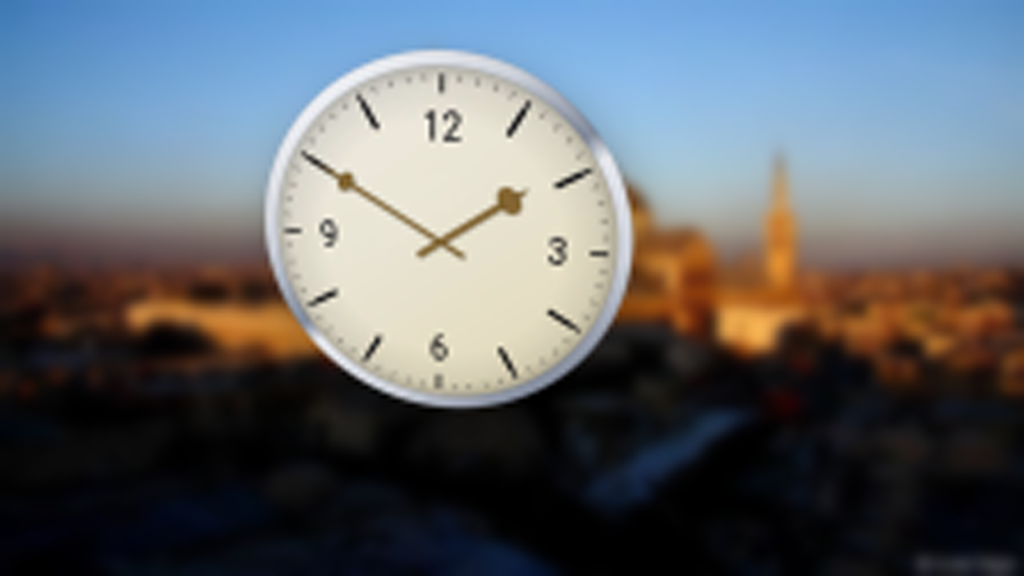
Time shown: 1:50
